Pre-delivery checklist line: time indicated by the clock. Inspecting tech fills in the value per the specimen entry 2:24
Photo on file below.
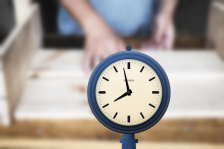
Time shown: 7:58
